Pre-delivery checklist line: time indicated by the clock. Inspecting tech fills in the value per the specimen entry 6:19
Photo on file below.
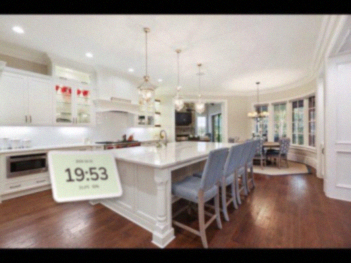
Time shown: 19:53
